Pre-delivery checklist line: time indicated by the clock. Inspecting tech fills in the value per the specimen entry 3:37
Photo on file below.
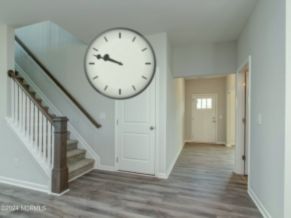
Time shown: 9:48
